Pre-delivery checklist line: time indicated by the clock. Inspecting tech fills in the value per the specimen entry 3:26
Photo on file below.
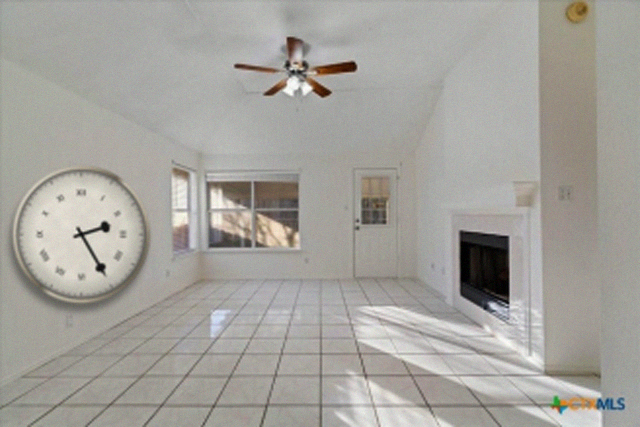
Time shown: 2:25
